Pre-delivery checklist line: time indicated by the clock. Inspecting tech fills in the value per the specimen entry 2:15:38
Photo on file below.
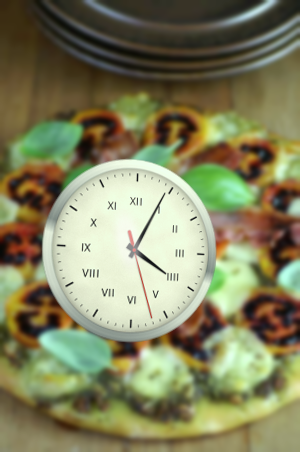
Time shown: 4:04:27
